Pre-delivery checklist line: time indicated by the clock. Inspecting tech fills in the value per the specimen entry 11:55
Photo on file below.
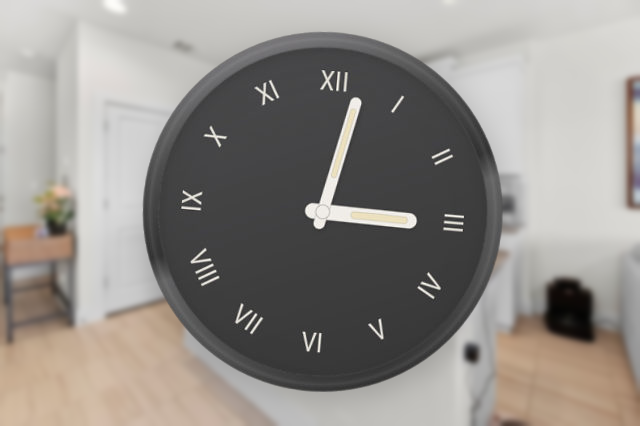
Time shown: 3:02
